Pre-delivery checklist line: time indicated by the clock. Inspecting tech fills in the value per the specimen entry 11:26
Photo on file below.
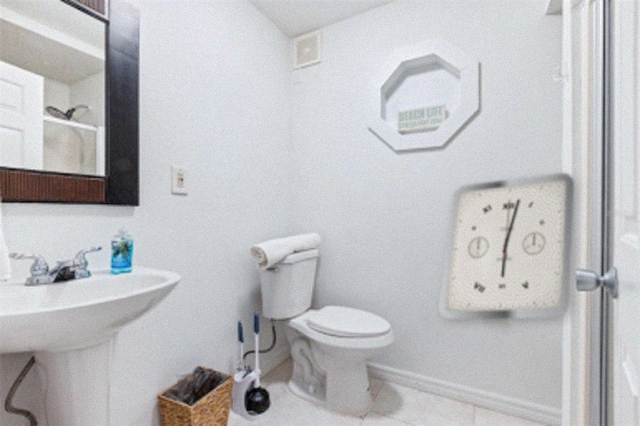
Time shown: 6:02
